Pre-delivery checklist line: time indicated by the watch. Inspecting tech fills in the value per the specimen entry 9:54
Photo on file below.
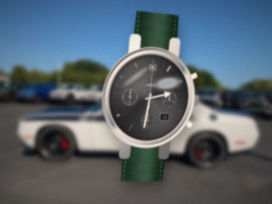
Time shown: 2:31
